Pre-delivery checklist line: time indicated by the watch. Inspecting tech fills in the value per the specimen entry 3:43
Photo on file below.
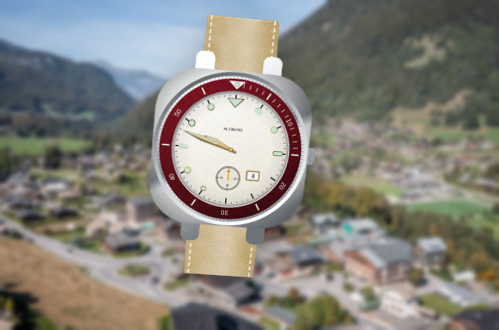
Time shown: 9:48
